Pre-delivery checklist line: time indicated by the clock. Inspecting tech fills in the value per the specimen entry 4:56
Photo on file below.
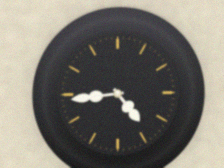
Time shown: 4:44
